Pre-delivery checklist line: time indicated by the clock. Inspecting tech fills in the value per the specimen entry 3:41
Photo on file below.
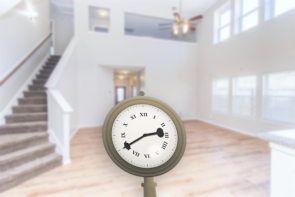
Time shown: 2:40
